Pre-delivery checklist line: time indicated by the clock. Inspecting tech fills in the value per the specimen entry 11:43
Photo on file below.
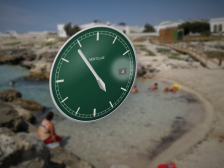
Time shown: 4:54
